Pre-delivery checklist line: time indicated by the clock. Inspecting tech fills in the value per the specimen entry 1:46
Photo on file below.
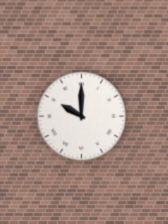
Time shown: 10:00
